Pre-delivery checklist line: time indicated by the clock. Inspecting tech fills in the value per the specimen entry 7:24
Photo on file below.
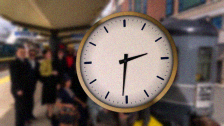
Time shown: 2:31
